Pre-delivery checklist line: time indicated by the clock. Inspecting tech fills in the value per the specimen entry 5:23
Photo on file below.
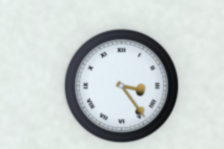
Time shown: 3:24
